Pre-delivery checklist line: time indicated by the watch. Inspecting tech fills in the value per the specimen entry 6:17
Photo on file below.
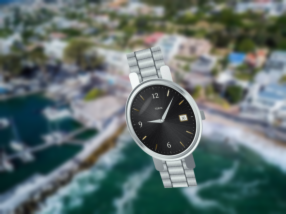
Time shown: 9:07
